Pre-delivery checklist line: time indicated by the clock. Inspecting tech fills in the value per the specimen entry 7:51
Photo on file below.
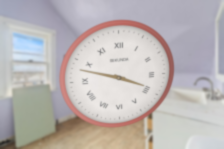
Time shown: 3:48
